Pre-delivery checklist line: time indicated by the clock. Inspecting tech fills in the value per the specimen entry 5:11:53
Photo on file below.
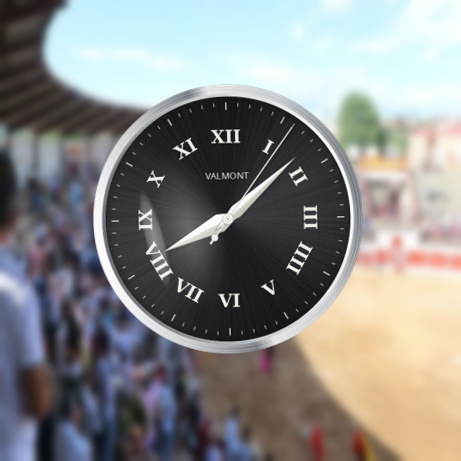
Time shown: 8:08:06
